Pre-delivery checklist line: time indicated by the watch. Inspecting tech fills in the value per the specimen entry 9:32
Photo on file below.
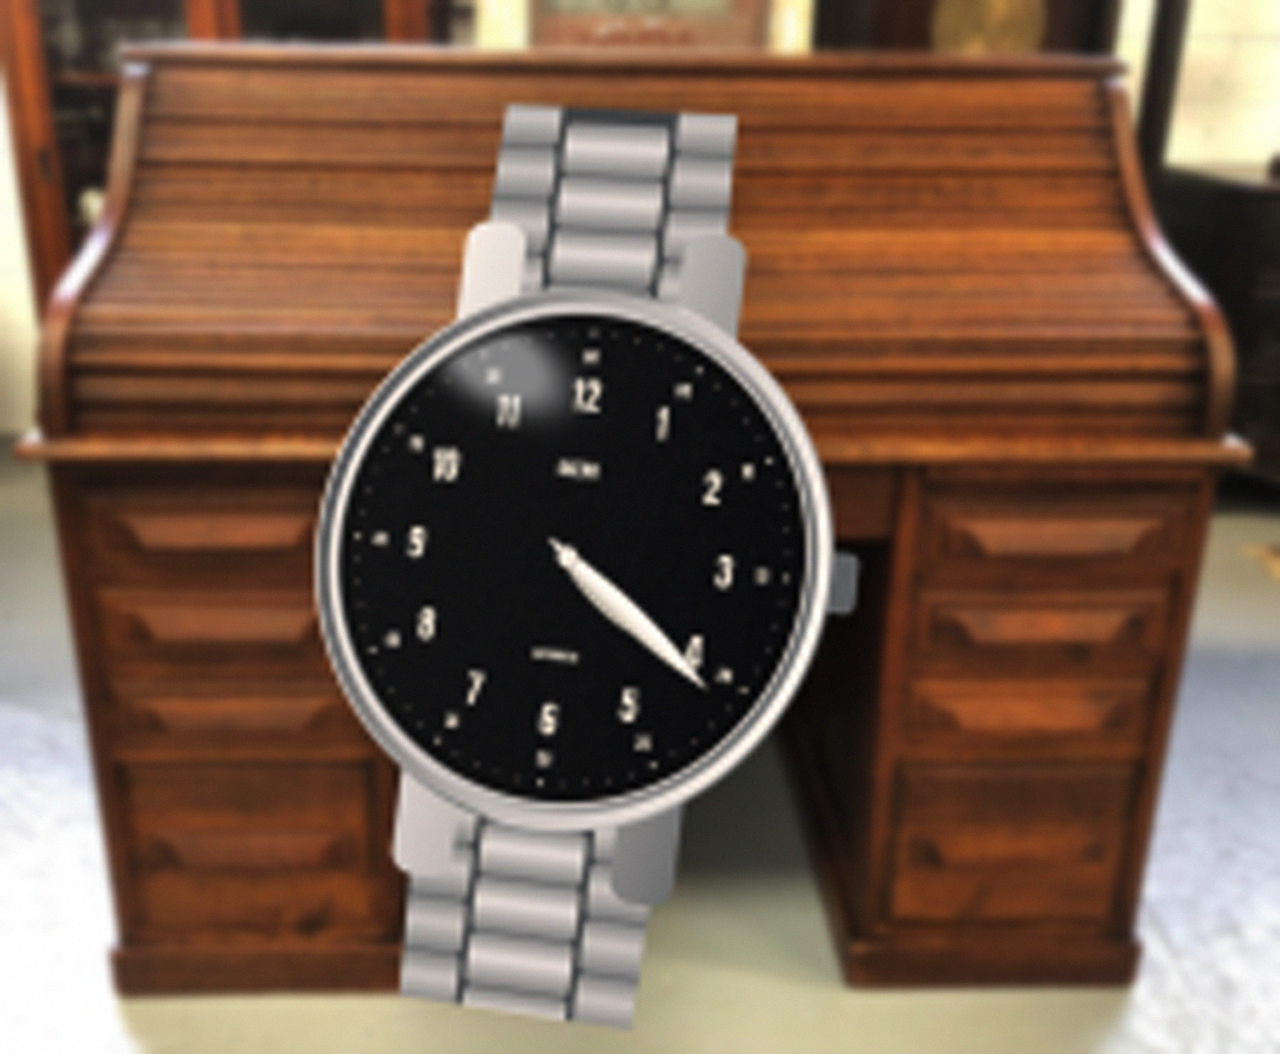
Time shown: 4:21
